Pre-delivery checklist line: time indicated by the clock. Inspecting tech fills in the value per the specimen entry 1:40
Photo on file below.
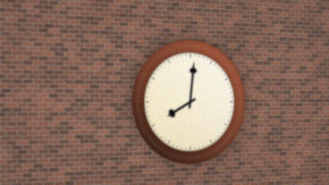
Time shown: 8:01
